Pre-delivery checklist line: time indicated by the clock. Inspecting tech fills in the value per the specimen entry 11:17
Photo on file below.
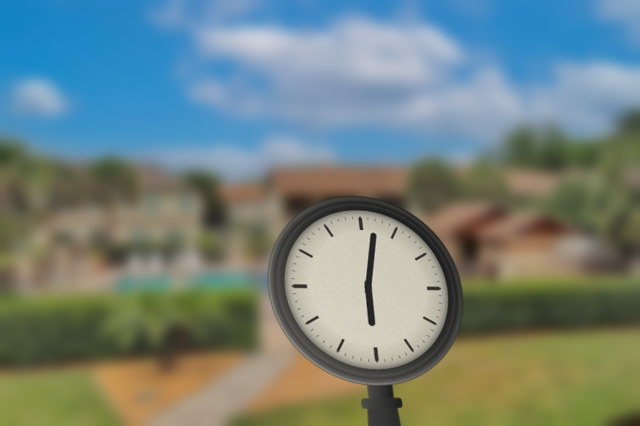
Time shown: 6:02
